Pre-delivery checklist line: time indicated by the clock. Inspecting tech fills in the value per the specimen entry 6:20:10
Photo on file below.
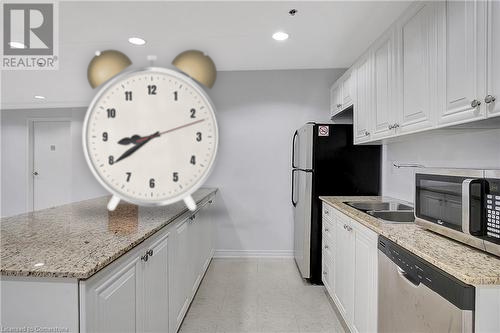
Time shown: 8:39:12
